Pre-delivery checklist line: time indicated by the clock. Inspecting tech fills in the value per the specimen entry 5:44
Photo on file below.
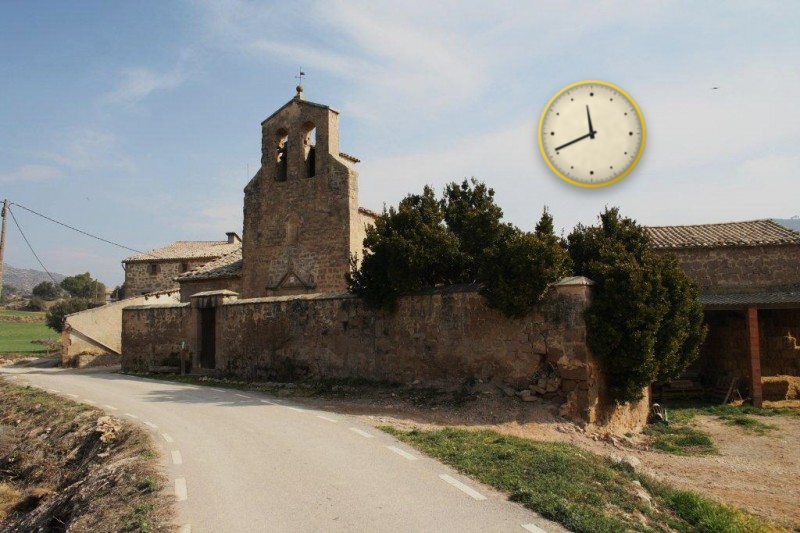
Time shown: 11:41
